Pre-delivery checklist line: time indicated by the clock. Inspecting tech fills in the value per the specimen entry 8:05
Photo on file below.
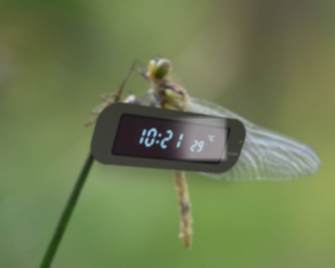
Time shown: 10:21
